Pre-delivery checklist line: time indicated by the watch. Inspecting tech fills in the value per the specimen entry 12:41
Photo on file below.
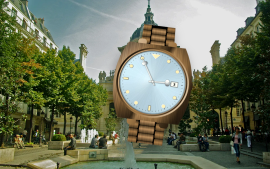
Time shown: 2:55
